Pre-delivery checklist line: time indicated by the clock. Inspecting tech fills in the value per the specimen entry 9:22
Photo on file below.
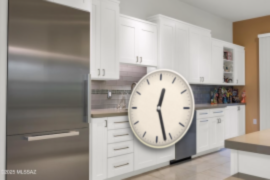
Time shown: 12:27
